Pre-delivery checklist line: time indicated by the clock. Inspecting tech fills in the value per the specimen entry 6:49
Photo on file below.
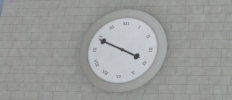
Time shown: 3:49
